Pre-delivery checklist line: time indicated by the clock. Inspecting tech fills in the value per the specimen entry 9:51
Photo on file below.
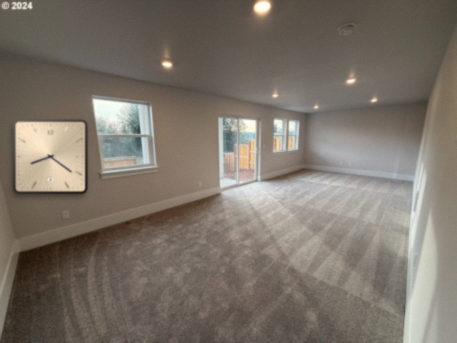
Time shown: 8:21
